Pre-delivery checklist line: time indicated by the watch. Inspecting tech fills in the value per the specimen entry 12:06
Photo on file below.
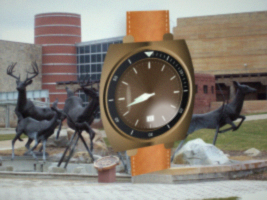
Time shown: 8:42
